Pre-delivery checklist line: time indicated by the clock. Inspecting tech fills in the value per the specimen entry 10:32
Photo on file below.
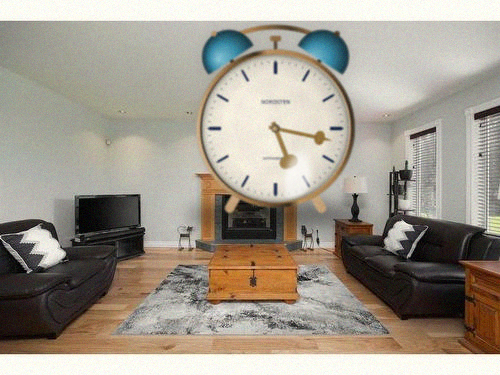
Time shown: 5:17
